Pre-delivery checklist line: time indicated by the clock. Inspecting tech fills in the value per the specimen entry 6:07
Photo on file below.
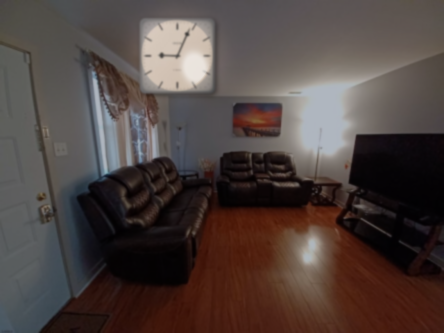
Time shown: 9:04
